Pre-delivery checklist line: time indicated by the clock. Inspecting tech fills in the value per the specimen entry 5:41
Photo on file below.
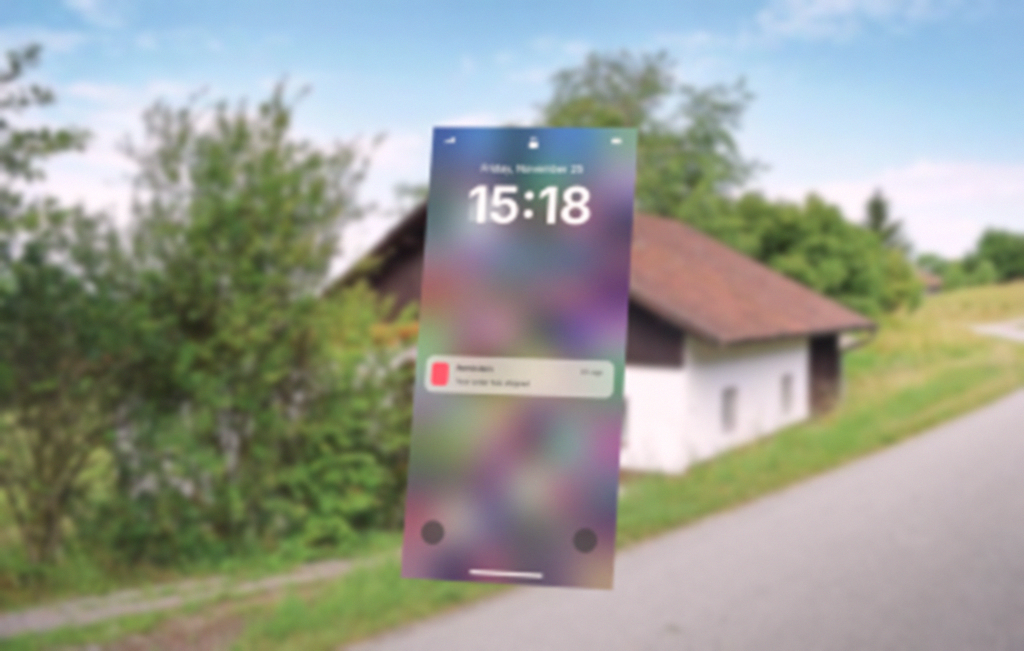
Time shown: 15:18
